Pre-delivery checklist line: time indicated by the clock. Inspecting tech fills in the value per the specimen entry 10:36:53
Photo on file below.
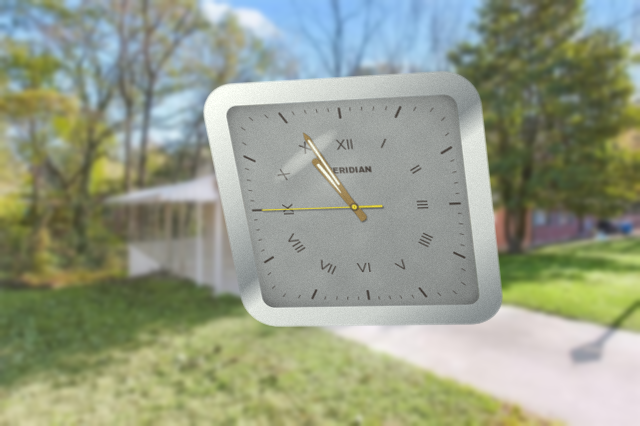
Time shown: 10:55:45
